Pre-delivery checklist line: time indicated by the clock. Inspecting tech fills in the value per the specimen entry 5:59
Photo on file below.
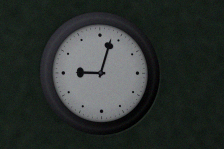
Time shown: 9:03
